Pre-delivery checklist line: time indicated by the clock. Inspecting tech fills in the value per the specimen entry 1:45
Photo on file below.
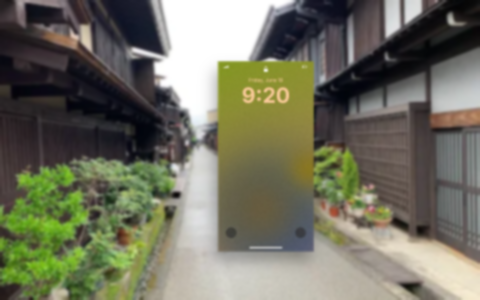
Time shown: 9:20
